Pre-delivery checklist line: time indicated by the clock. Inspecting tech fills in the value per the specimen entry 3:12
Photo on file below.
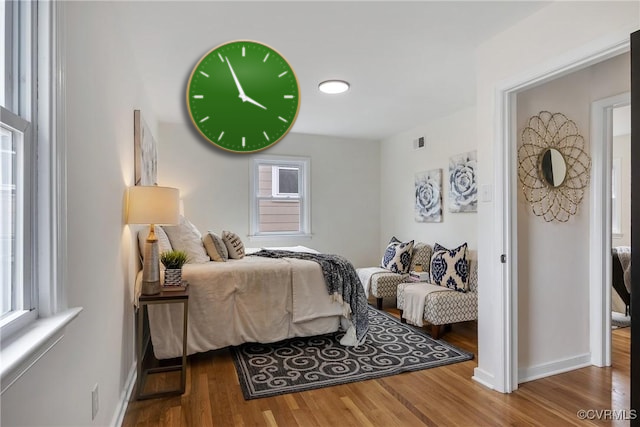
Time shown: 3:56
